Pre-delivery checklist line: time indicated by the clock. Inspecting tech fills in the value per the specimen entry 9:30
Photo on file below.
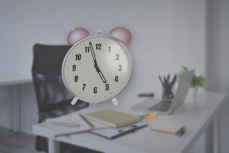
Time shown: 4:57
